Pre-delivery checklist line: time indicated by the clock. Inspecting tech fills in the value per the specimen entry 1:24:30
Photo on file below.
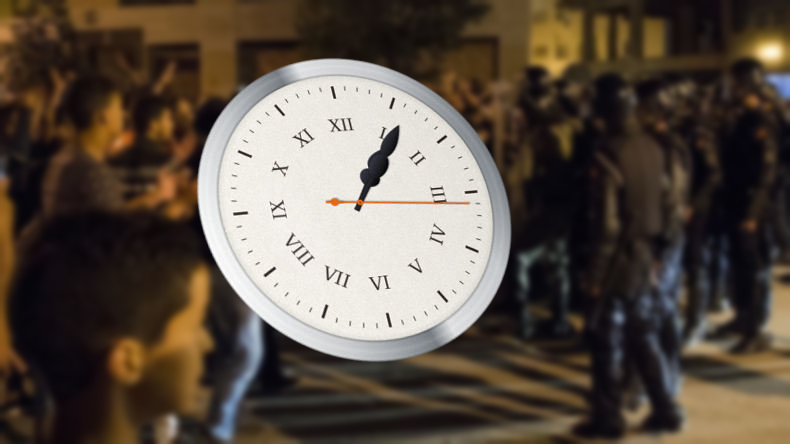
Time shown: 1:06:16
